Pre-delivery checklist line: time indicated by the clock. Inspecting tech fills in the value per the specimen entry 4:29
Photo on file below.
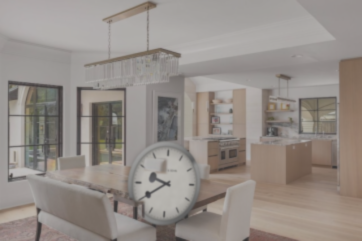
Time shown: 9:40
